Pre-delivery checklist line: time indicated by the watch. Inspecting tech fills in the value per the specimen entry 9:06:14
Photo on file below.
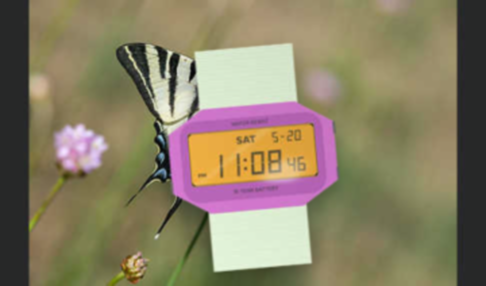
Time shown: 11:08:46
